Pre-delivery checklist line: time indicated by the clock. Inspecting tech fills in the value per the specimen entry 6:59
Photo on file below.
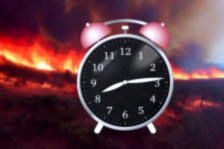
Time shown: 8:14
